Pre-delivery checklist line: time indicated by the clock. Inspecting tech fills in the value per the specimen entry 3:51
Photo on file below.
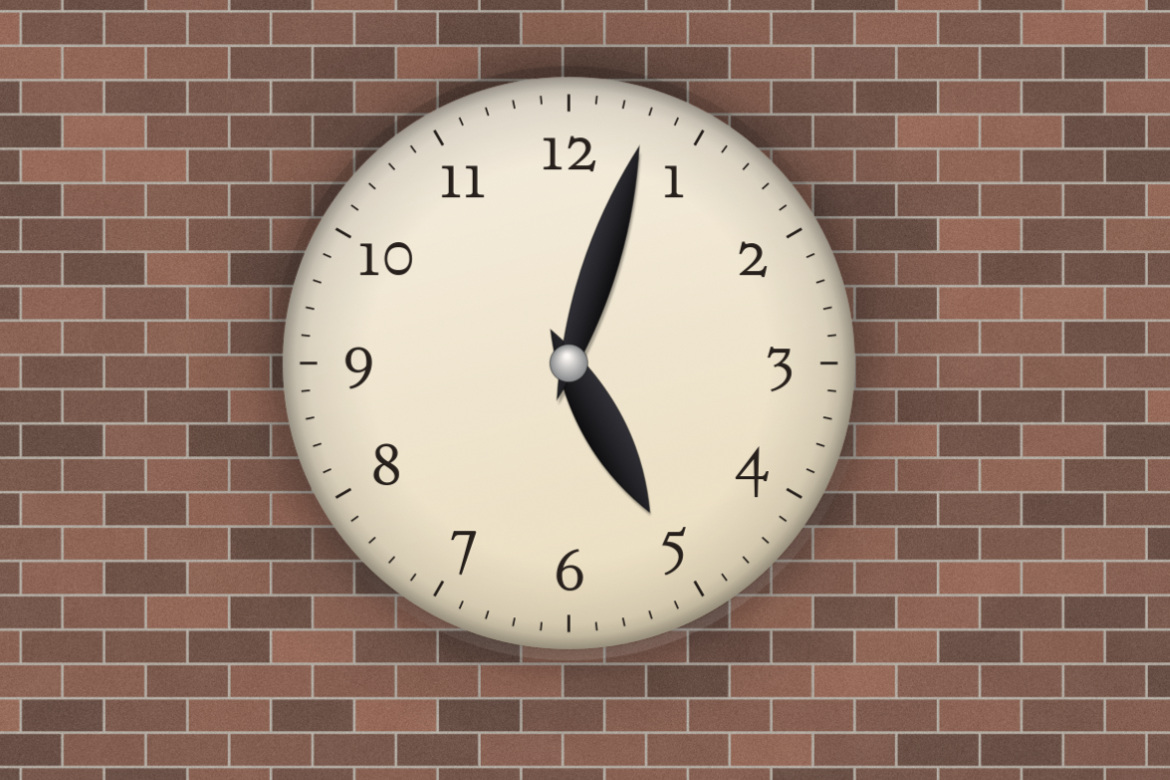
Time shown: 5:03
